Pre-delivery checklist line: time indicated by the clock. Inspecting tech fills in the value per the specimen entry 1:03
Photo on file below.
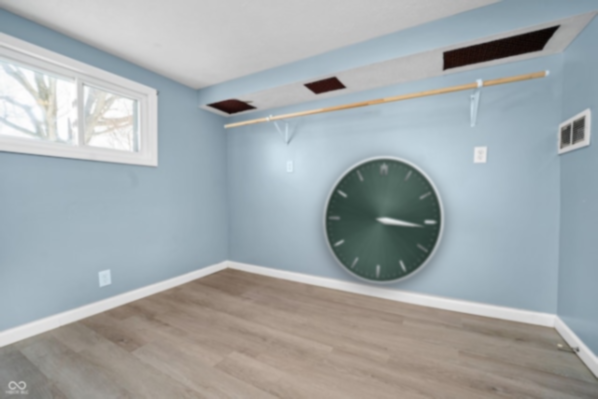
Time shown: 3:16
